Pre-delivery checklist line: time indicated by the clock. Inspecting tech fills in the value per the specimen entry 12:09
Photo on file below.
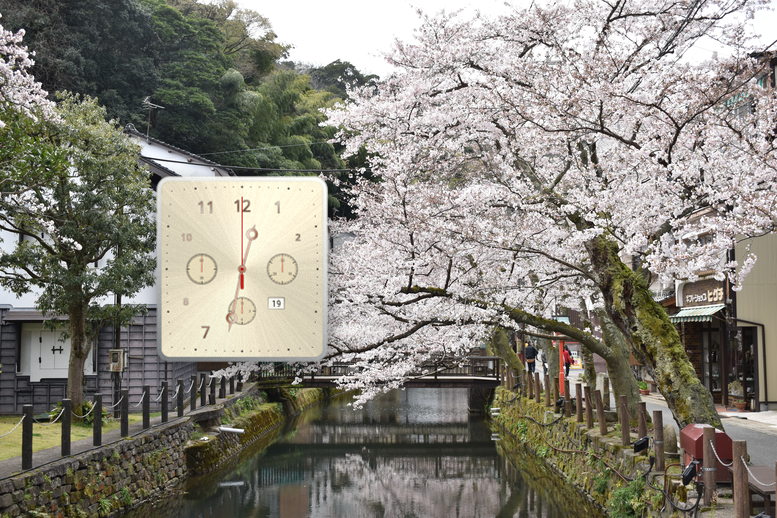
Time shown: 12:32
